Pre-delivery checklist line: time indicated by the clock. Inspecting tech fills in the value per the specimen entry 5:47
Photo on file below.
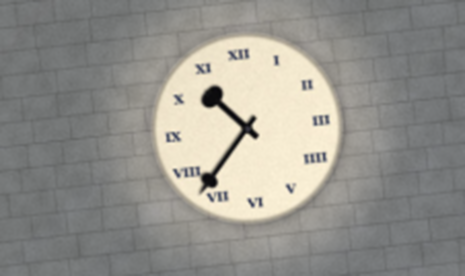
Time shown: 10:37
